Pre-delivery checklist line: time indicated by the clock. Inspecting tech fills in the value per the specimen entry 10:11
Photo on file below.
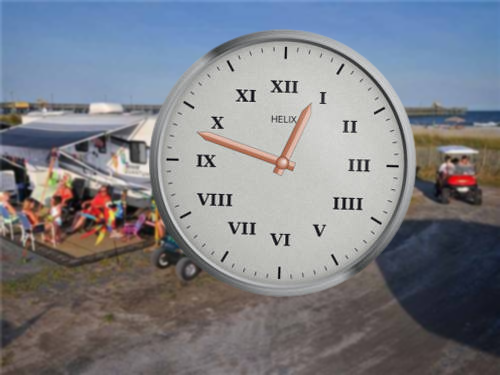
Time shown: 12:48
